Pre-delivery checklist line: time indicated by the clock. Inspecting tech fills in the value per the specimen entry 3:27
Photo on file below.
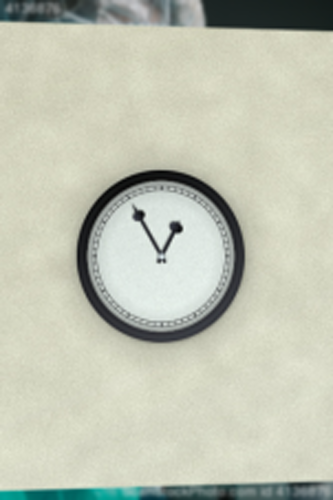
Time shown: 12:55
